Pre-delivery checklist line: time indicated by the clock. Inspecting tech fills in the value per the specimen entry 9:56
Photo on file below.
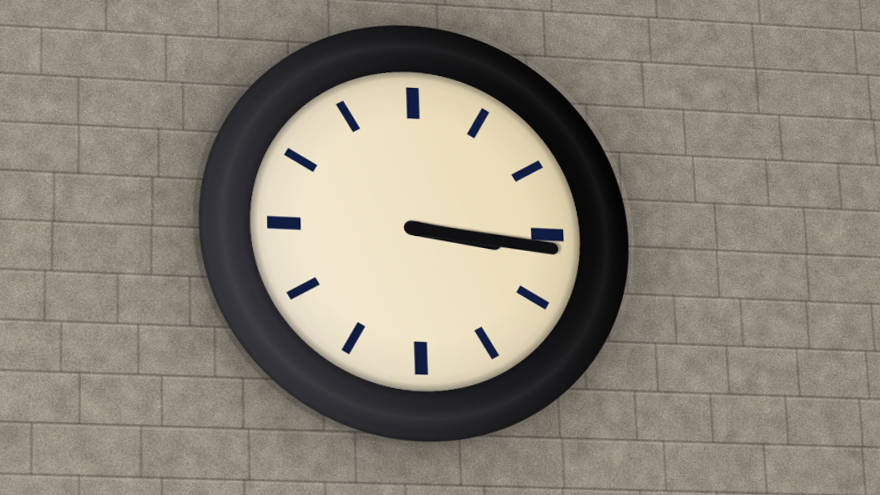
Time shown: 3:16
